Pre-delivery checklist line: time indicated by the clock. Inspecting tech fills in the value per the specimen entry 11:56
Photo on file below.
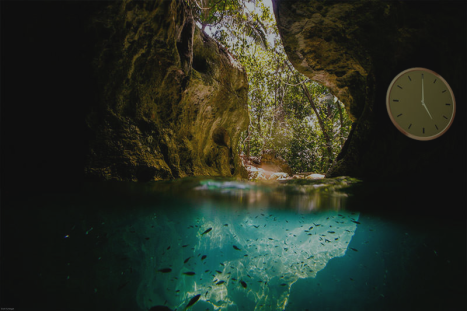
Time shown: 5:00
